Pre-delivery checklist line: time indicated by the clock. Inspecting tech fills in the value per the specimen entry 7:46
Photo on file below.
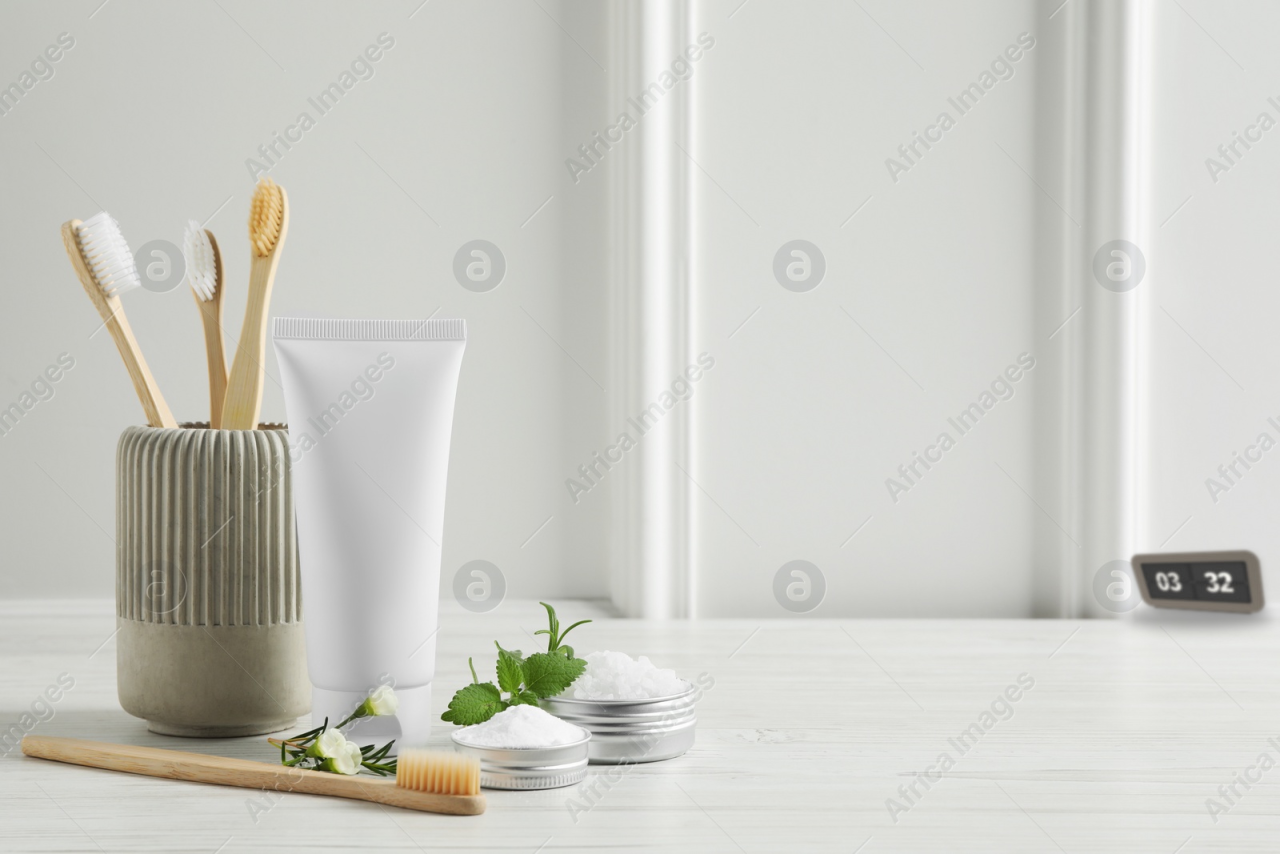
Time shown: 3:32
